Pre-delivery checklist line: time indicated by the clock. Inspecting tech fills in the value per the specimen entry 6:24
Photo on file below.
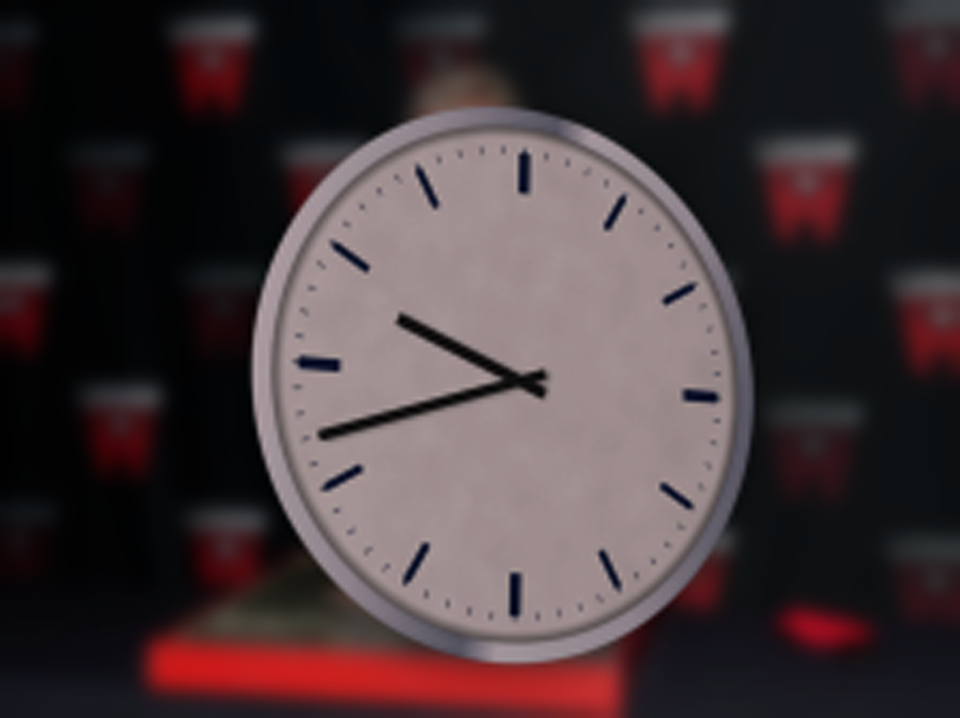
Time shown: 9:42
